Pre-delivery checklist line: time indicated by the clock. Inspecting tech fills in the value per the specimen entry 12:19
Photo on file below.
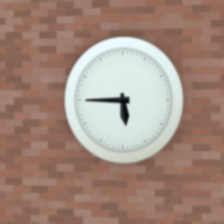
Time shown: 5:45
